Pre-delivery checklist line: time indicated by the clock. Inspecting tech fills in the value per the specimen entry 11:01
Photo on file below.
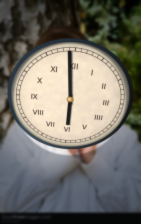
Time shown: 5:59
